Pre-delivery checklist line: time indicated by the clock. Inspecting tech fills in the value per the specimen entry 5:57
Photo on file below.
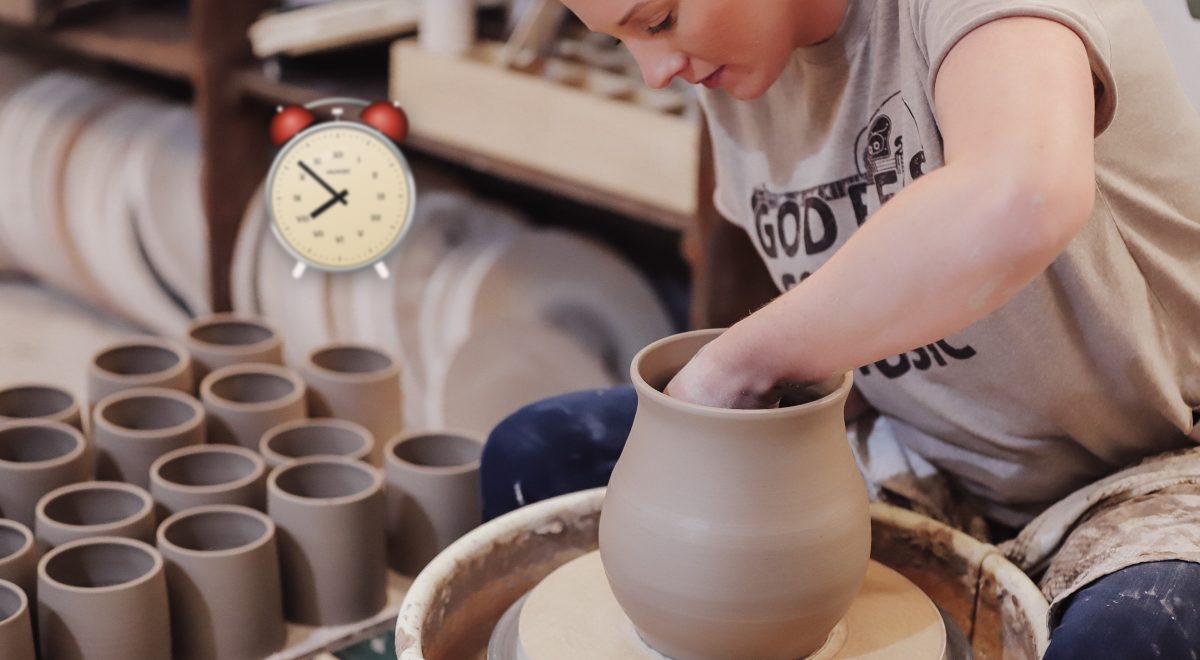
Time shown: 7:52
